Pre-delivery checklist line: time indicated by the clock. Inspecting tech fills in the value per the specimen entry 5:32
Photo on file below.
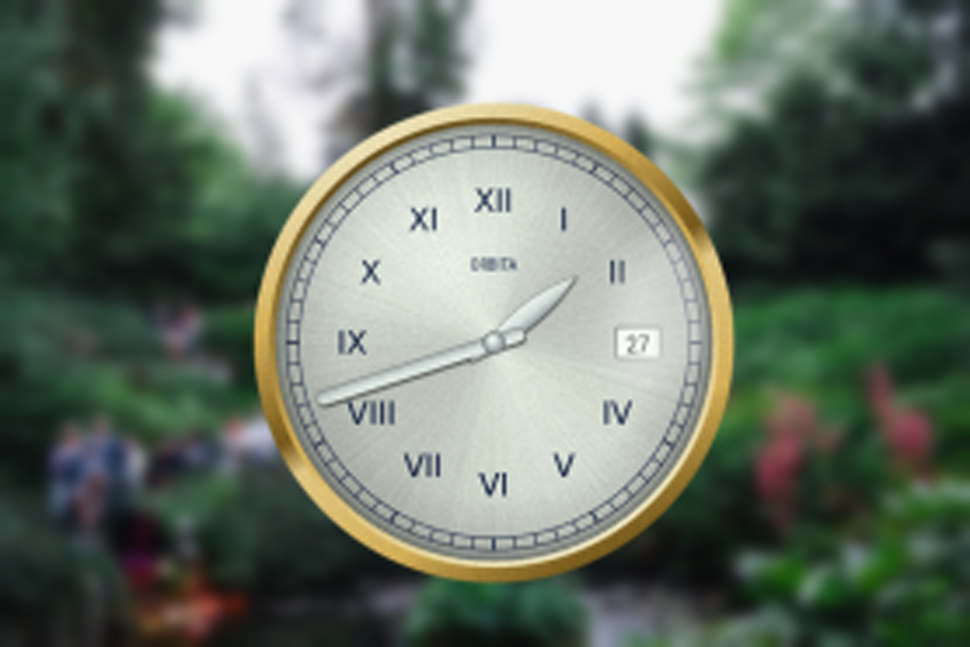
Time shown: 1:42
